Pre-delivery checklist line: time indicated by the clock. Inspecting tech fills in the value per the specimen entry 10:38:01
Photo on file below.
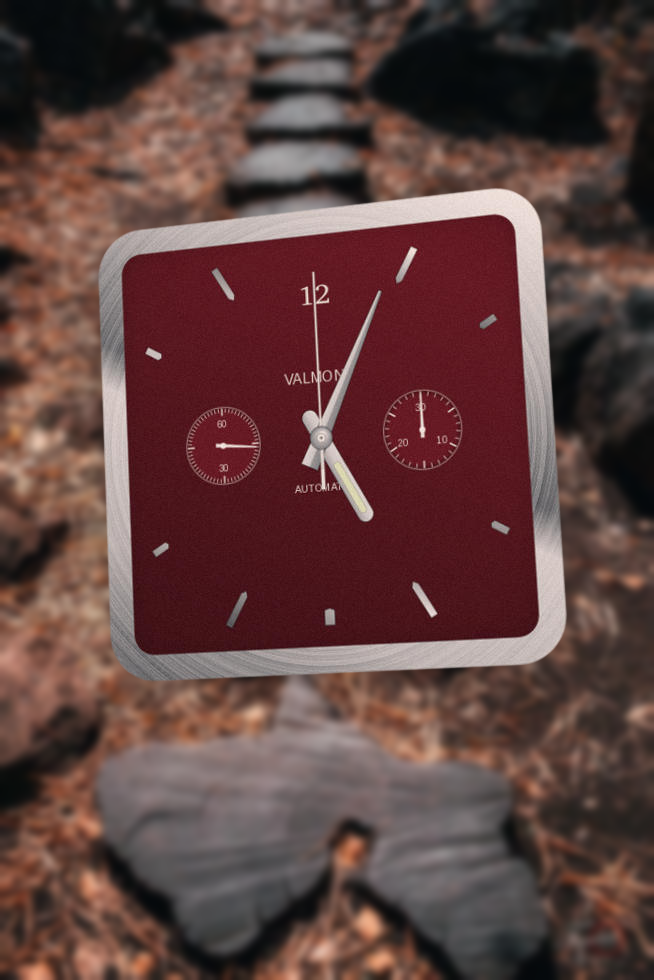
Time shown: 5:04:16
